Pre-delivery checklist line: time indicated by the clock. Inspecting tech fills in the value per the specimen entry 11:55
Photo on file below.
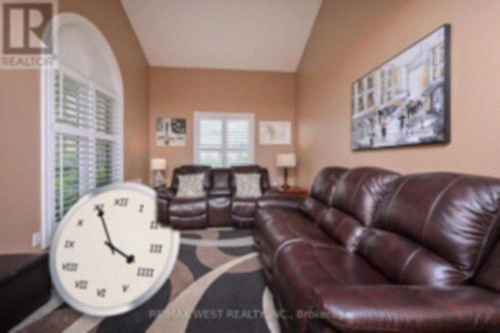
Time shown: 3:55
